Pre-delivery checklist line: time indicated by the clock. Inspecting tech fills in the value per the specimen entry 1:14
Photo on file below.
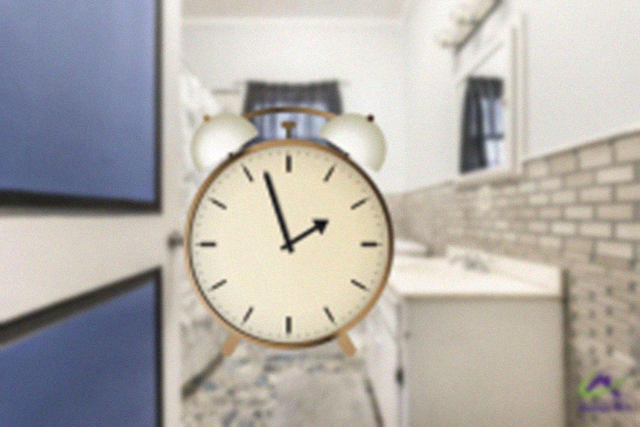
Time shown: 1:57
